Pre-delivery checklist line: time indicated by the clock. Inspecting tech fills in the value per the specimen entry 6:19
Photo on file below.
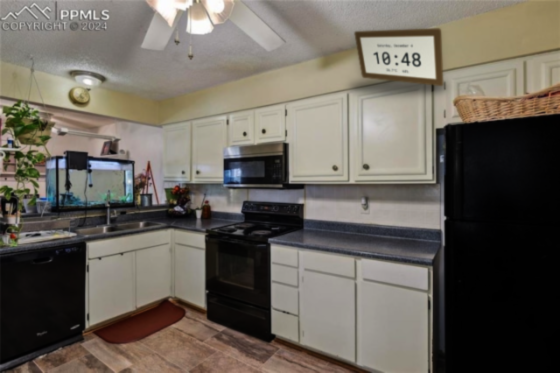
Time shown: 10:48
